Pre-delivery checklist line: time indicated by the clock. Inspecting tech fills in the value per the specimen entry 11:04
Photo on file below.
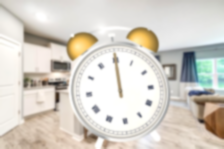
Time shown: 12:00
